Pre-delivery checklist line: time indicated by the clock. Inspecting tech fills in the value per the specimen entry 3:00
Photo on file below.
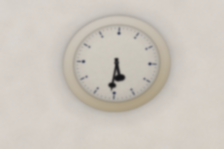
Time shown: 5:31
